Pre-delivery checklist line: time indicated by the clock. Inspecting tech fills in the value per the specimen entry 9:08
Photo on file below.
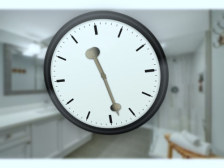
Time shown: 11:28
